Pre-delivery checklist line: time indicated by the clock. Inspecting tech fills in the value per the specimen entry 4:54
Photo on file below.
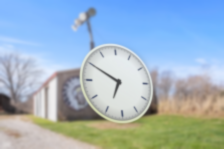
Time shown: 6:50
